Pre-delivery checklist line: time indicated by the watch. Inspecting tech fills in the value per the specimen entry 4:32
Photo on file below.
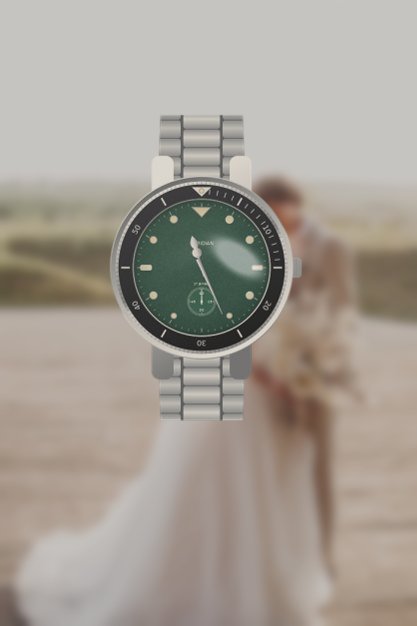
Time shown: 11:26
